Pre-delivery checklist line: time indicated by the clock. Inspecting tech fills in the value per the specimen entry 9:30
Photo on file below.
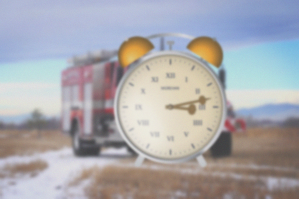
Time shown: 3:13
